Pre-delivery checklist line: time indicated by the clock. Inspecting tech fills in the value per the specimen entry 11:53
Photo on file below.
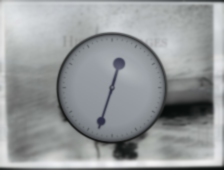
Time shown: 12:33
